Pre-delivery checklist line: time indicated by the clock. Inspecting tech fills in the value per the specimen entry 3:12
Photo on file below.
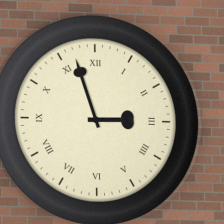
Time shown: 2:57
